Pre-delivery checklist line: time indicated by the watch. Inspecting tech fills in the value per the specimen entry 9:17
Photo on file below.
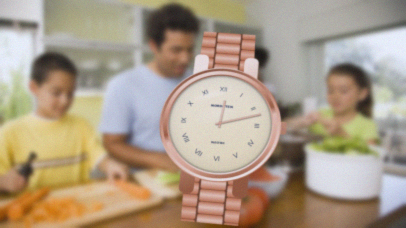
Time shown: 12:12
